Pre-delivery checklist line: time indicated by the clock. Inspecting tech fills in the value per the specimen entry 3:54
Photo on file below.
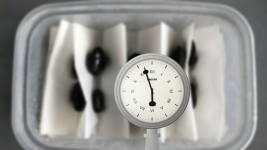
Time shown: 5:57
